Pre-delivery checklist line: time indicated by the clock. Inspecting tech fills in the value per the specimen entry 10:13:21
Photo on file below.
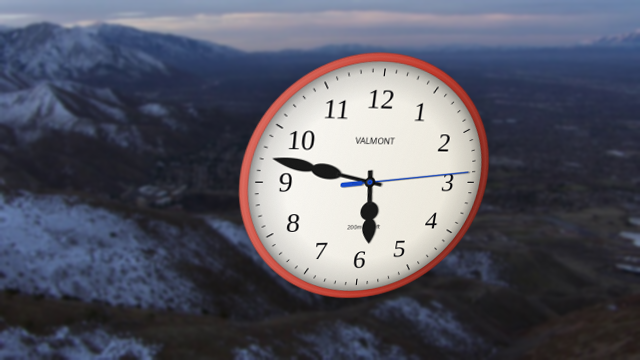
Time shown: 5:47:14
